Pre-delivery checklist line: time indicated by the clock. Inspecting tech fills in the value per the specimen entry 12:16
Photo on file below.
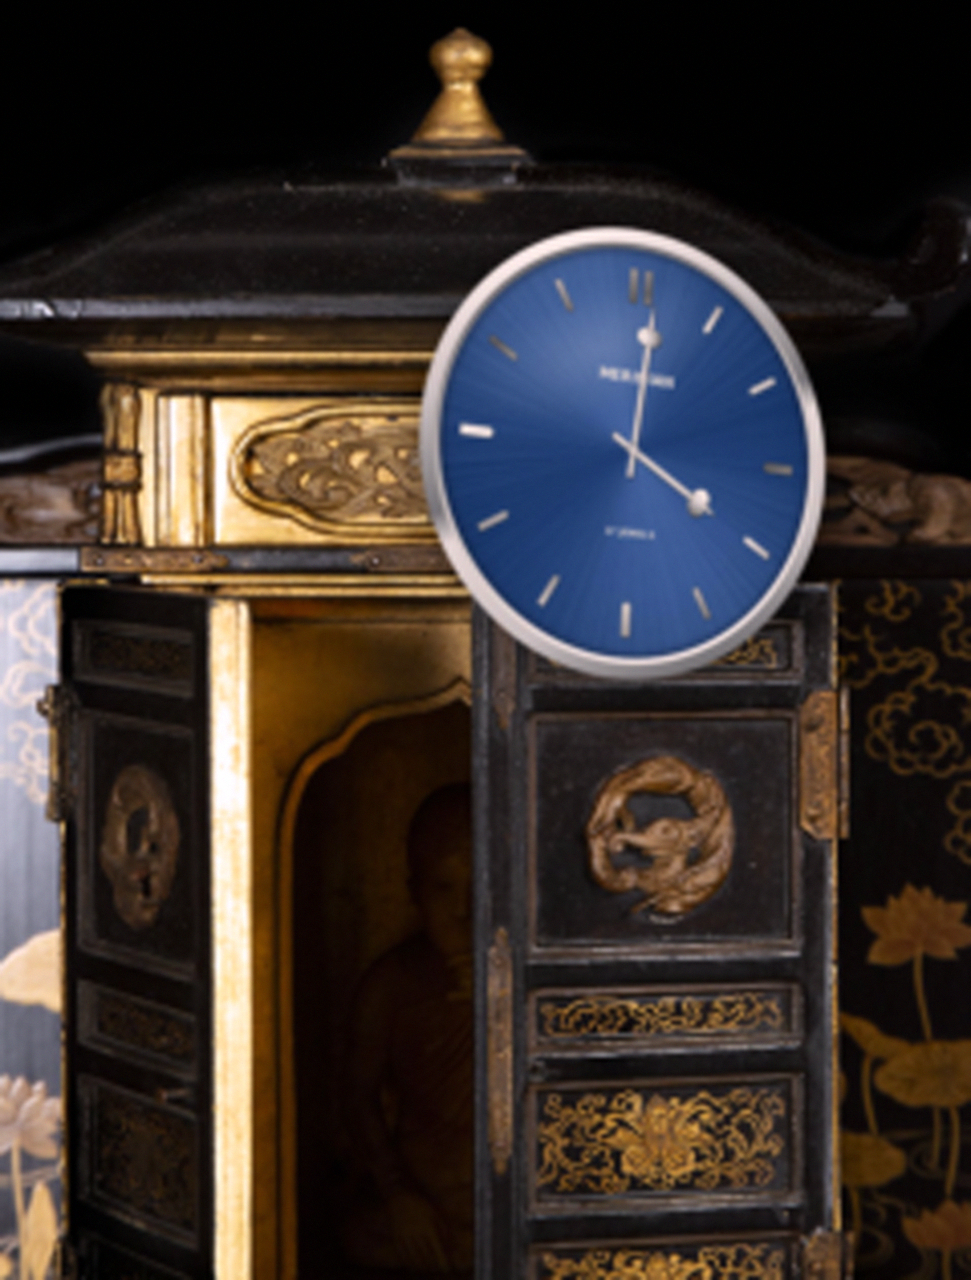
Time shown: 4:01
